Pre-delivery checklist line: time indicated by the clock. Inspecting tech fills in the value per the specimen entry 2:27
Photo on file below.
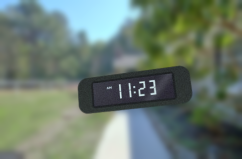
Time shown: 11:23
